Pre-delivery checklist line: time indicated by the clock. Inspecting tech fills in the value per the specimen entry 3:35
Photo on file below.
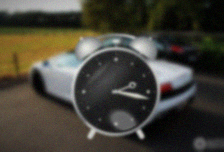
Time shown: 2:17
